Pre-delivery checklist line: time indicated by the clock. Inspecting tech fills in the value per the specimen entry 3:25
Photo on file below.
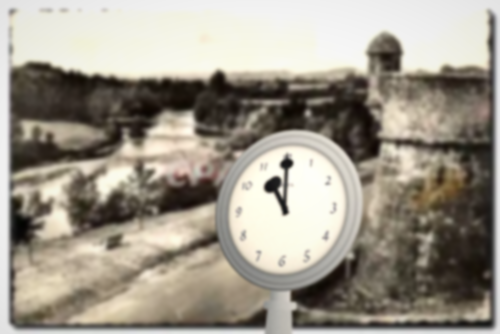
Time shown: 11:00
